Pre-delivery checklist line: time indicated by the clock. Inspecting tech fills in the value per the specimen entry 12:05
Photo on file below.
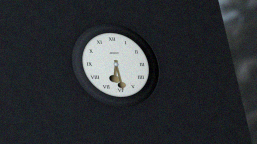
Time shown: 6:29
